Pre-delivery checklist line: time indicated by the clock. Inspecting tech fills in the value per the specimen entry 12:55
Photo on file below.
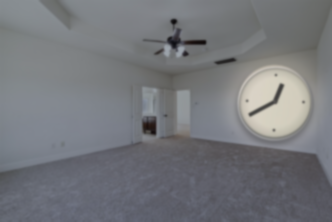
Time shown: 12:40
